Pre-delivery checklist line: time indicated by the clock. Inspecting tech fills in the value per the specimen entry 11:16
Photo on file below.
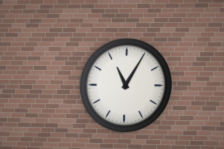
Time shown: 11:05
